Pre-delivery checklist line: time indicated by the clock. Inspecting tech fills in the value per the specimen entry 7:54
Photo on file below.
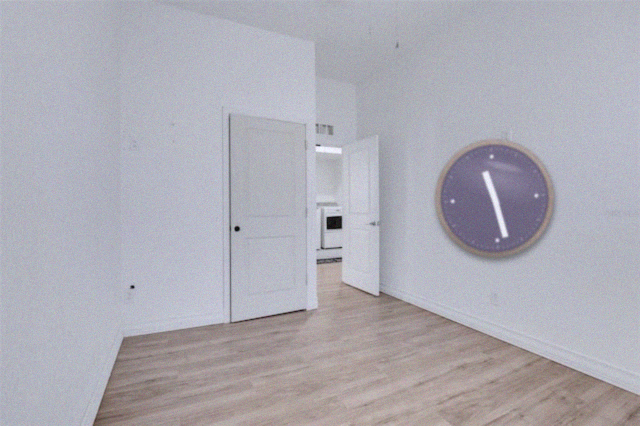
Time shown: 11:28
